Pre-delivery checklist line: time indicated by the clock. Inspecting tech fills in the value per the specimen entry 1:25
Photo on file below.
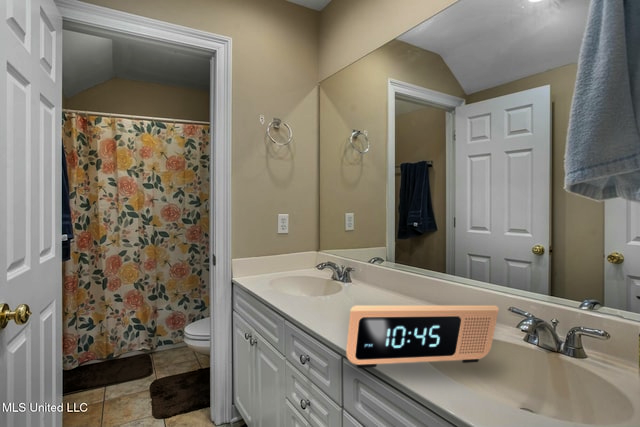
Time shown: 10:45
